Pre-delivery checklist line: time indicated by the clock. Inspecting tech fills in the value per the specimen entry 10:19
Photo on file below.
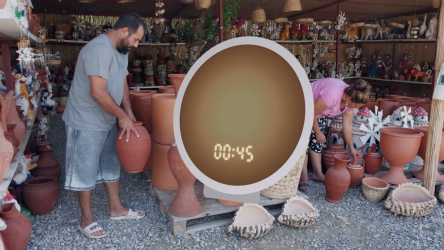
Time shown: 0:45
